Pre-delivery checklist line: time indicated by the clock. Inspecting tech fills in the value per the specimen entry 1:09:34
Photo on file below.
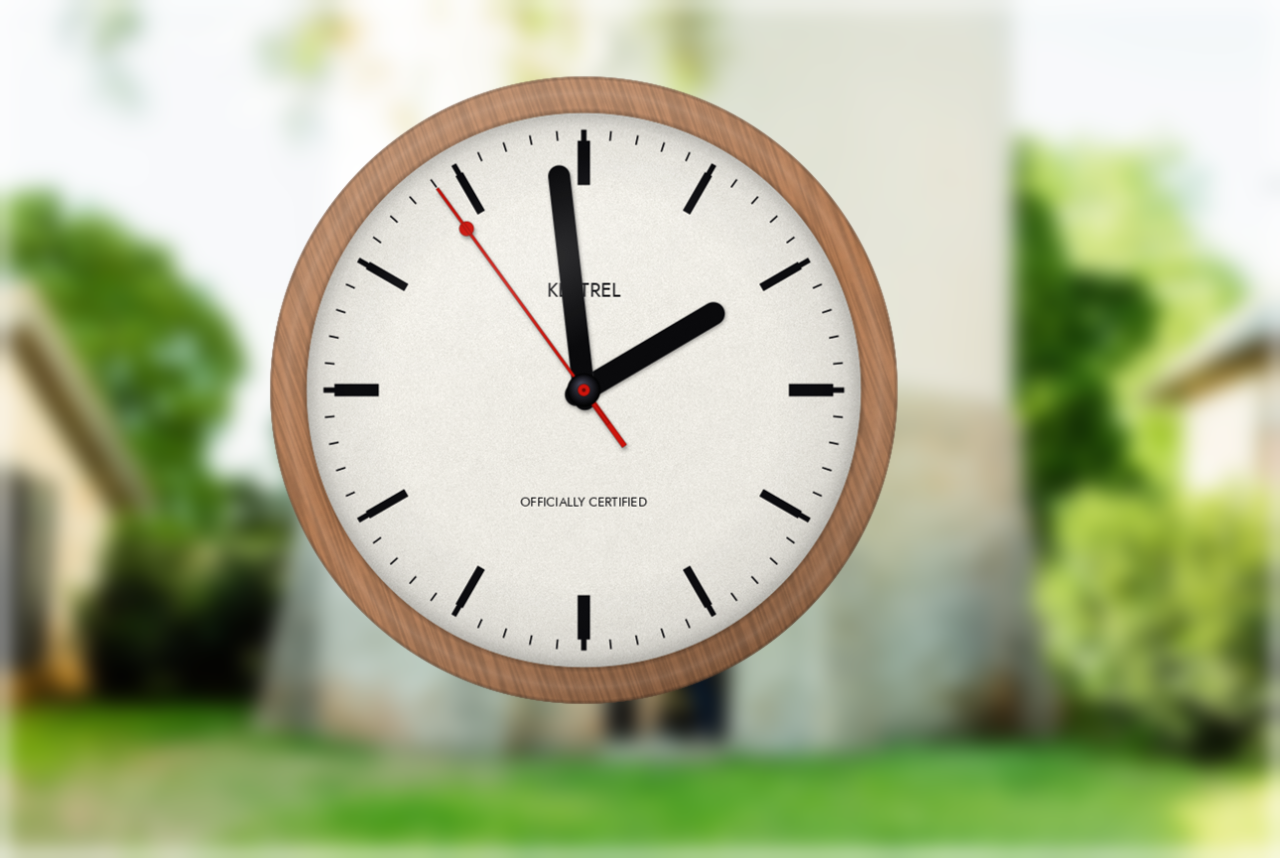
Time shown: 1:58:54
